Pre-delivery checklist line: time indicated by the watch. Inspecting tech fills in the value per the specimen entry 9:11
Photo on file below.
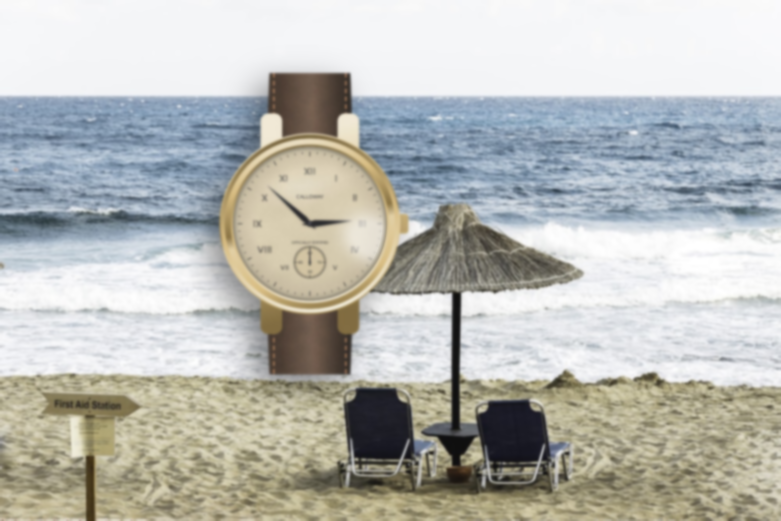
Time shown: 2:52
